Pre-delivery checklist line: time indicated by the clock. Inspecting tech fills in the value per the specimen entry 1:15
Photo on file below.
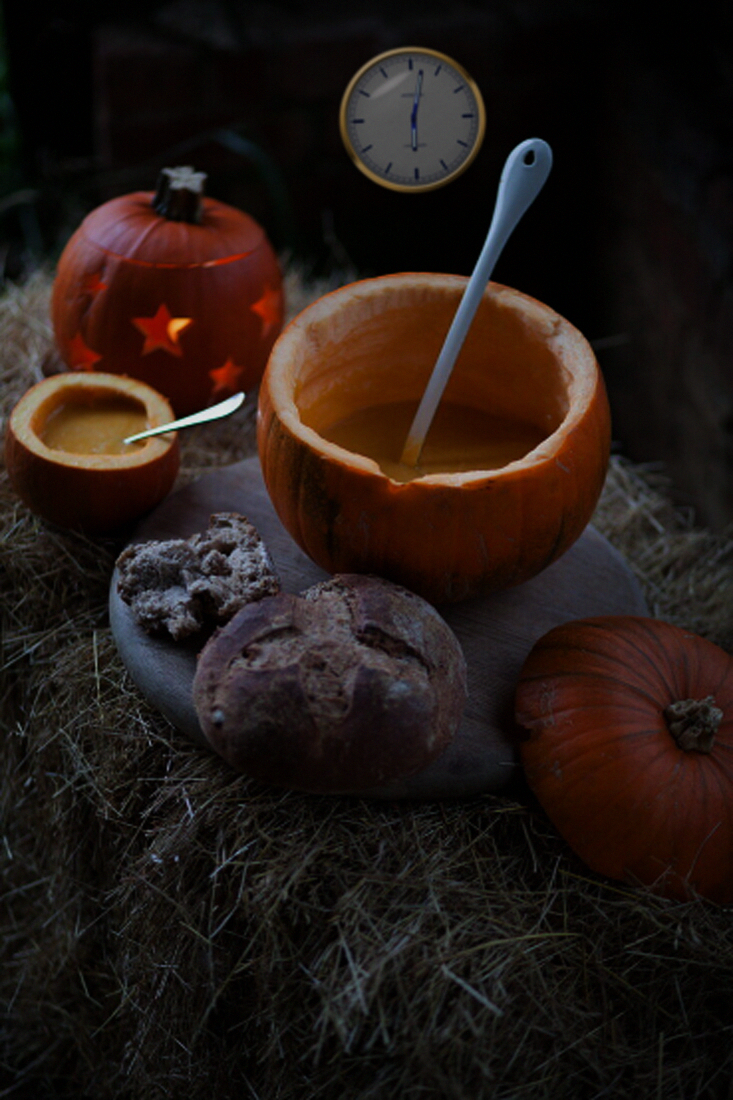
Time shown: 6:02
